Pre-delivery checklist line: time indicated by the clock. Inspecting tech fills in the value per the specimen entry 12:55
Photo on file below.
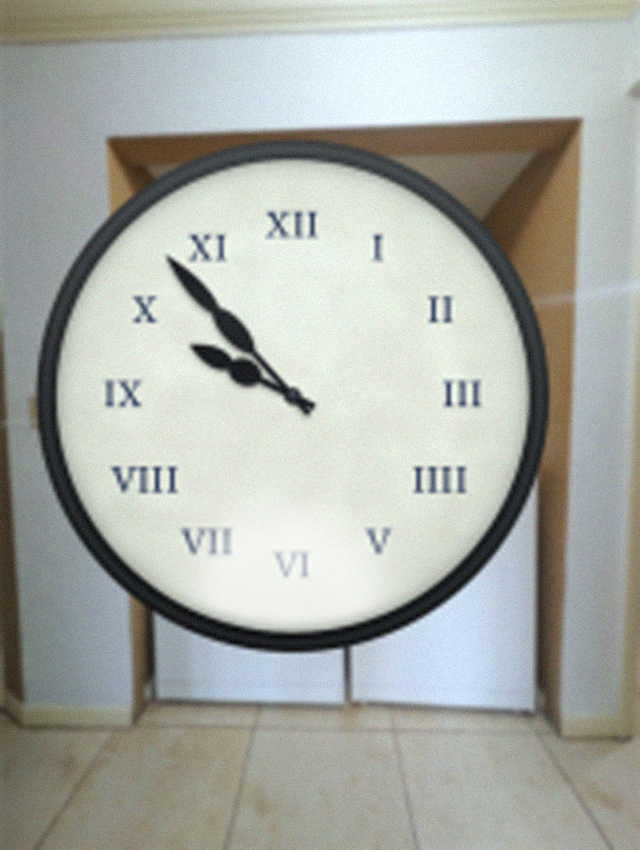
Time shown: 9:53
